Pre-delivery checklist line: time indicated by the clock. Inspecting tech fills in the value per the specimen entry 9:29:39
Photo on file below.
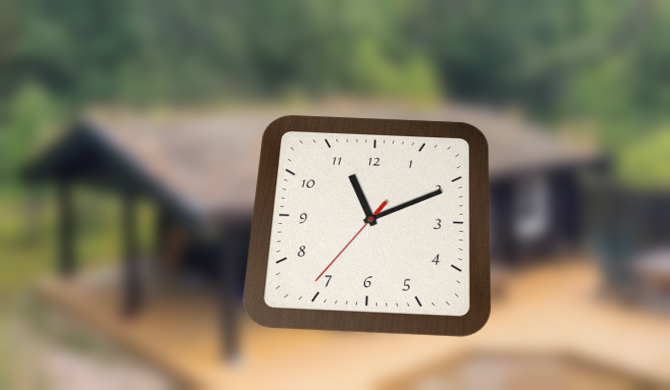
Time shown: 11:10:36
